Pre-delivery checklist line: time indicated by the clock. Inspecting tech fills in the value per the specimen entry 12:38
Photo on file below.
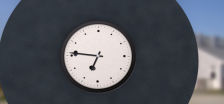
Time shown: 6:46
